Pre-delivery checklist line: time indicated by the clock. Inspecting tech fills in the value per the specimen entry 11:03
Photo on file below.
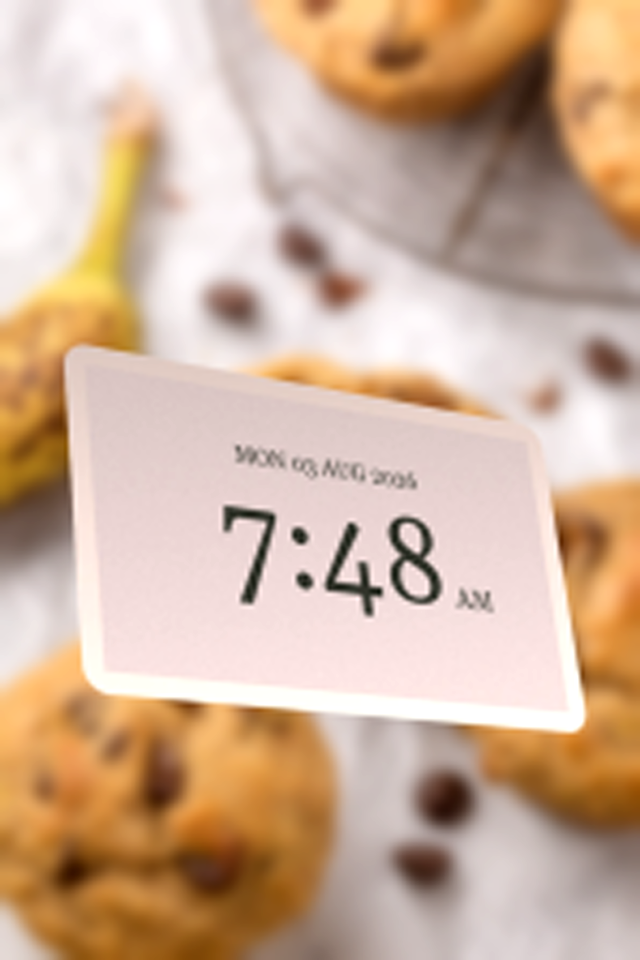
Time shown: 7:48
